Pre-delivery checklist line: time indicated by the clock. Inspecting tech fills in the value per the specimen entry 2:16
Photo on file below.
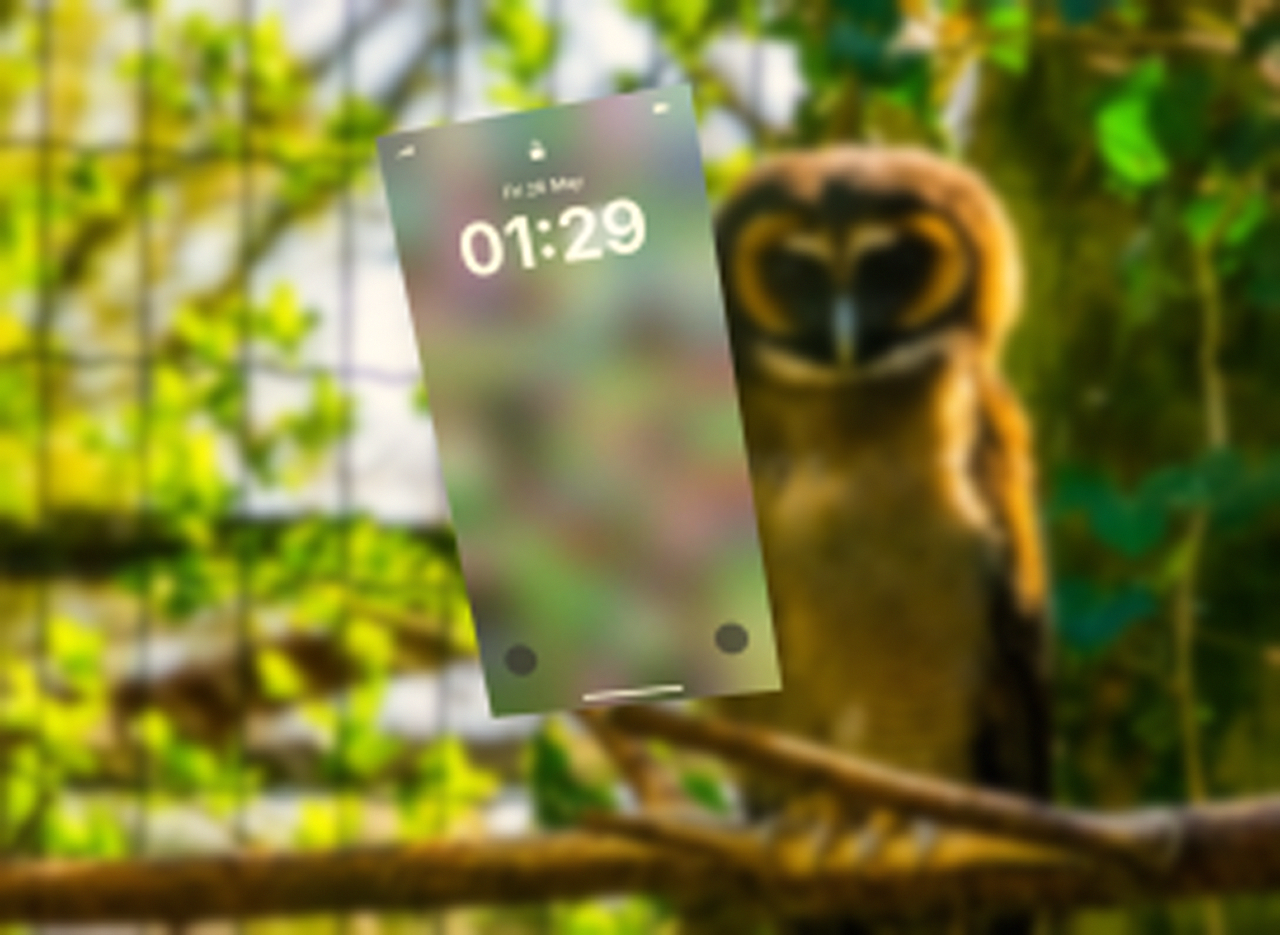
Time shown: 1:29
